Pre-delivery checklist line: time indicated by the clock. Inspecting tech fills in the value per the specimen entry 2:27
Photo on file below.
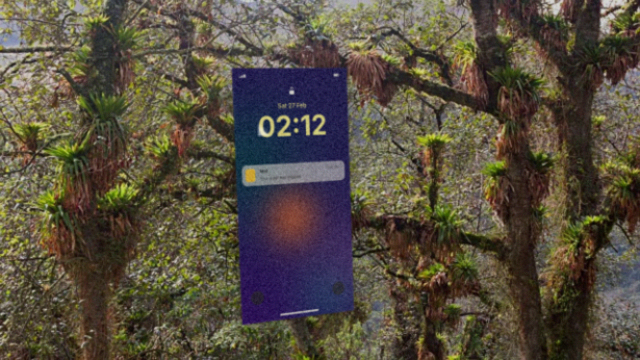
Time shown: 2:12
